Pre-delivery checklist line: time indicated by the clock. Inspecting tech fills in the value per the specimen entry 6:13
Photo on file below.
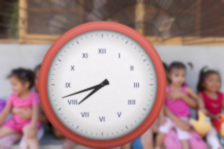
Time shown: 7:42
